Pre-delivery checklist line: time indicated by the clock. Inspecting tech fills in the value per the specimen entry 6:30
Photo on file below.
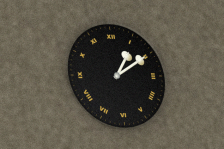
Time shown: 1:10
